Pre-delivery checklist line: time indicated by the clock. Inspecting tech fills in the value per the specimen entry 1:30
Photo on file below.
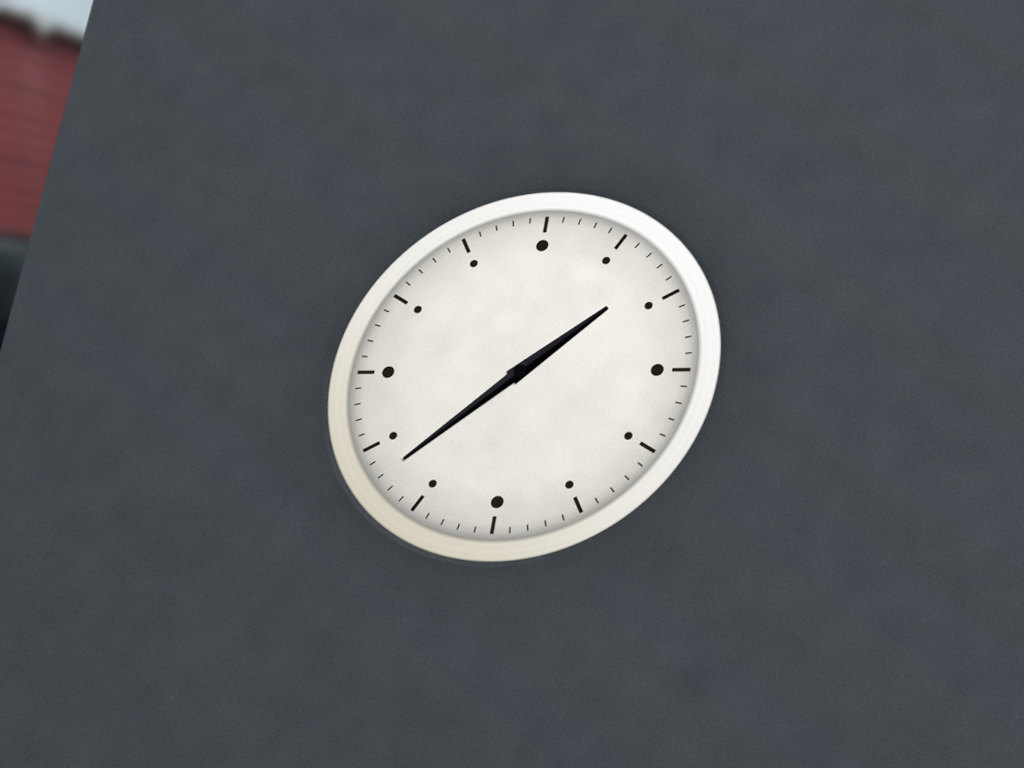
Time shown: 1:38
